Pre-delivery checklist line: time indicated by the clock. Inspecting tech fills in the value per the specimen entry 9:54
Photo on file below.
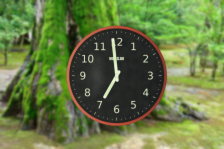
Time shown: 6:59
